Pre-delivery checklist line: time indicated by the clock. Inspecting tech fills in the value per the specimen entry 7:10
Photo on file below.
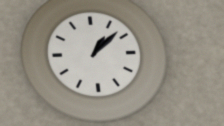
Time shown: 1:08
